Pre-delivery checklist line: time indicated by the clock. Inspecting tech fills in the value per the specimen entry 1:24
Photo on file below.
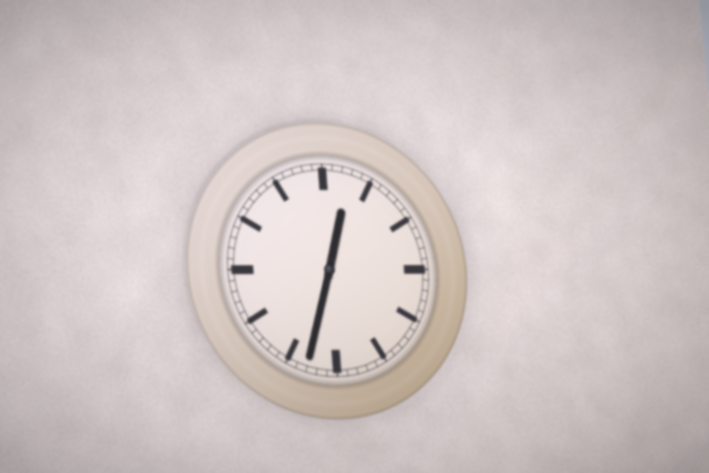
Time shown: 12:33
